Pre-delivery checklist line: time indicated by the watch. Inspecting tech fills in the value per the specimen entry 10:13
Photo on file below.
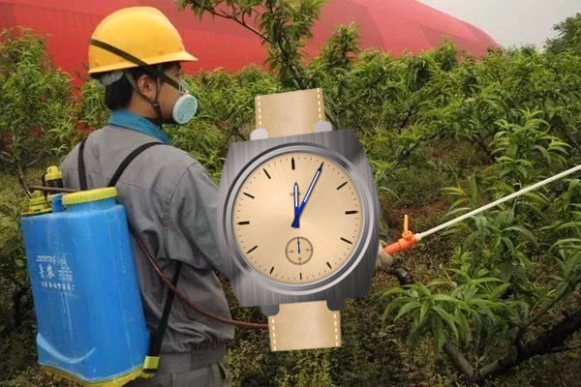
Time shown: 12:05
